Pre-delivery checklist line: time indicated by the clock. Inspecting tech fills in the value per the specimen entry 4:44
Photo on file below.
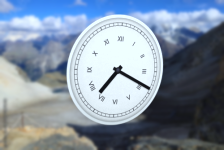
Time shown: 7:19
